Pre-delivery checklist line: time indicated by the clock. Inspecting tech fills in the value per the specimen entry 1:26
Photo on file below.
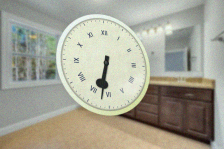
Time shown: 6:32
